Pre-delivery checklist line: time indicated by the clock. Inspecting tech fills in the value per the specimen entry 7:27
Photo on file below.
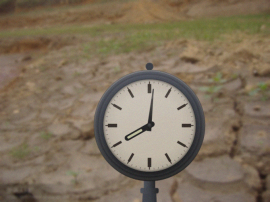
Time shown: 8:01
